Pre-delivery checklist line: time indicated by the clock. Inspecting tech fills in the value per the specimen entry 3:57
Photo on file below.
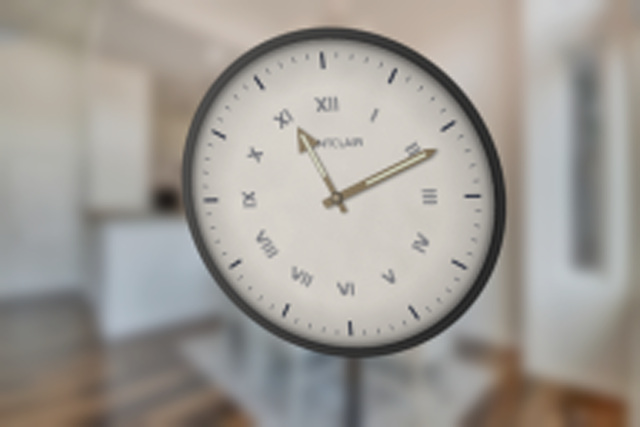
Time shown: 11:11
